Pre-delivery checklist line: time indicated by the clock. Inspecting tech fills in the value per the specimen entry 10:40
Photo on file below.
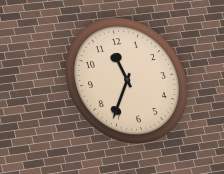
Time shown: 11:36
